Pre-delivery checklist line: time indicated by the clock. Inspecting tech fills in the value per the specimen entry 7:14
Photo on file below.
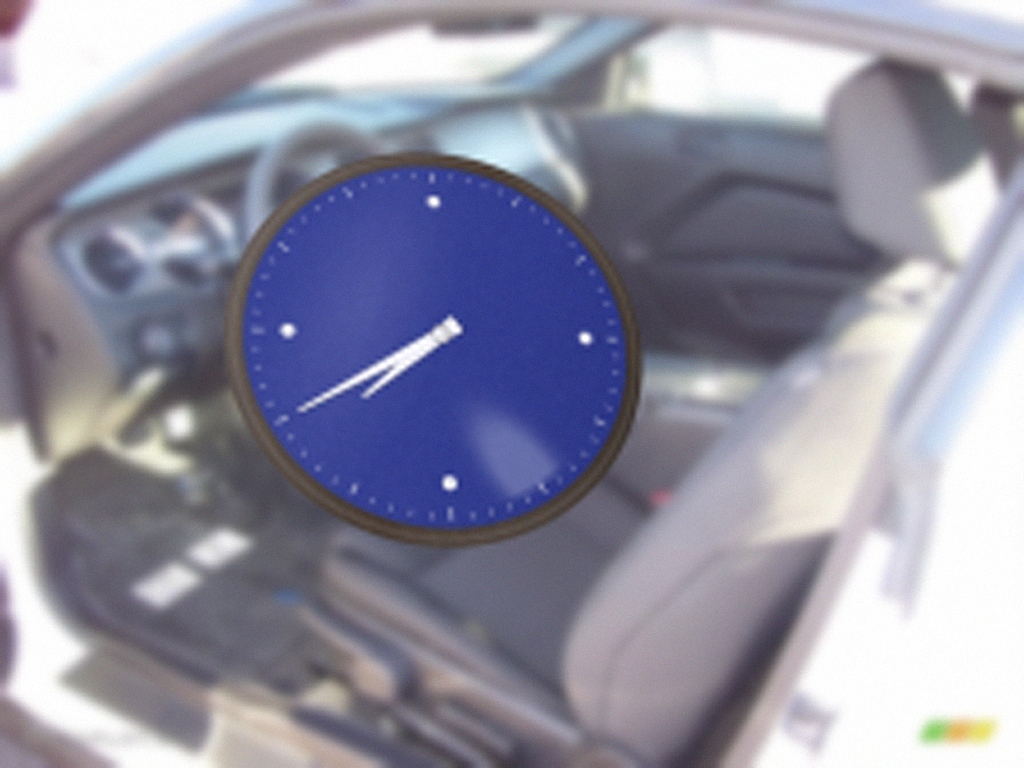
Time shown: 7:40
